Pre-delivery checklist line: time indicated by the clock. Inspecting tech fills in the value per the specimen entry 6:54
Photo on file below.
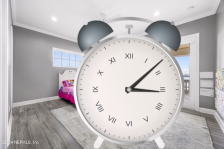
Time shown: 3:08
